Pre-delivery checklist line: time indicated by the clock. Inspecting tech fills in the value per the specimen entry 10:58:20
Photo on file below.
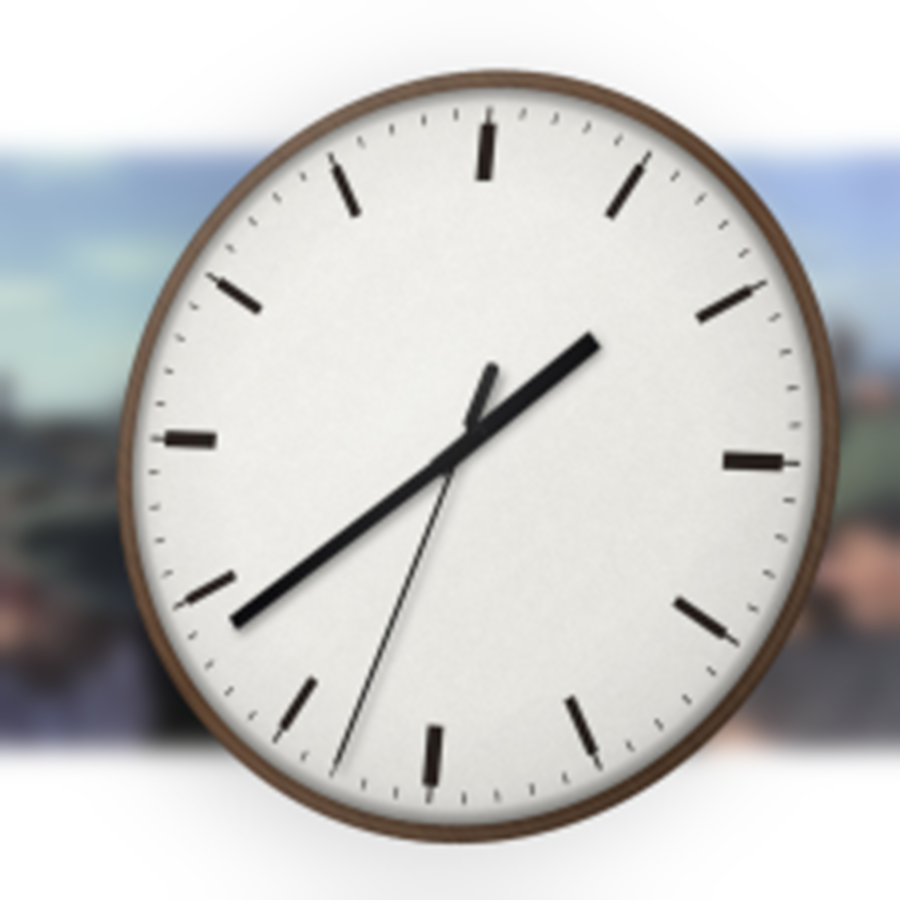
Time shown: 1:38:33
